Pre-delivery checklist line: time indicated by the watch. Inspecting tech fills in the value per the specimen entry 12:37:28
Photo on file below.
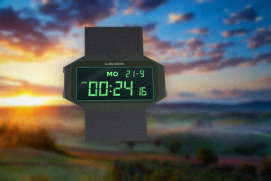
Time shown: 0:24:16
